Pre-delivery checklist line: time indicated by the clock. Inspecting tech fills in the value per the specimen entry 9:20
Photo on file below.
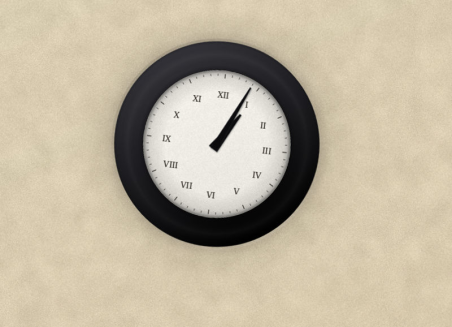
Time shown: 1:04
